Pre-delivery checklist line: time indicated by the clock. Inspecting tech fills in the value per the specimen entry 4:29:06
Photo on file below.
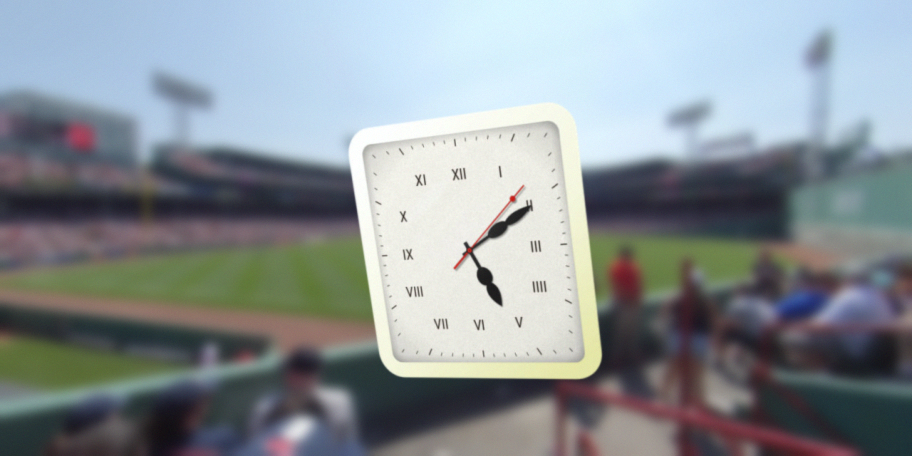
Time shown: 5:10:08
